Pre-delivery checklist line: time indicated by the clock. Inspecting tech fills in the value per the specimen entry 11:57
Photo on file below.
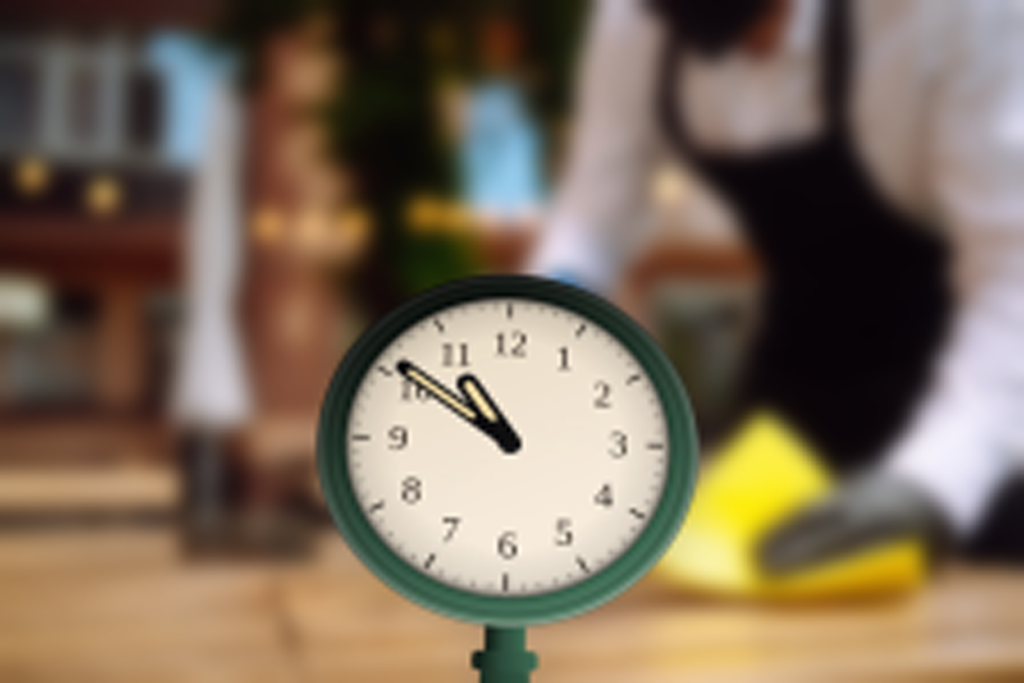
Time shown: 10:51
